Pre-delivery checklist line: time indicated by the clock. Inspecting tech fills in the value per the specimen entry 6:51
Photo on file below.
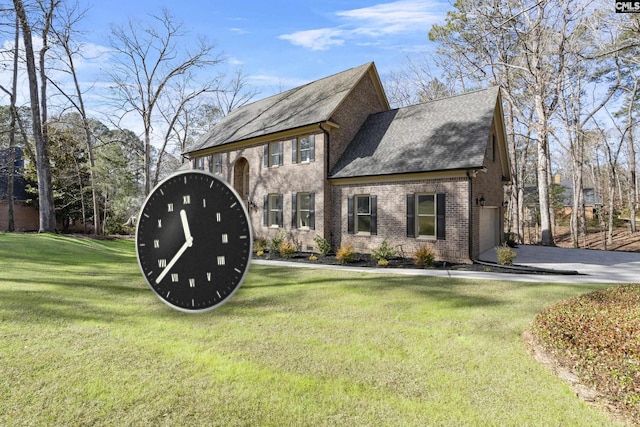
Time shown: 11:38
